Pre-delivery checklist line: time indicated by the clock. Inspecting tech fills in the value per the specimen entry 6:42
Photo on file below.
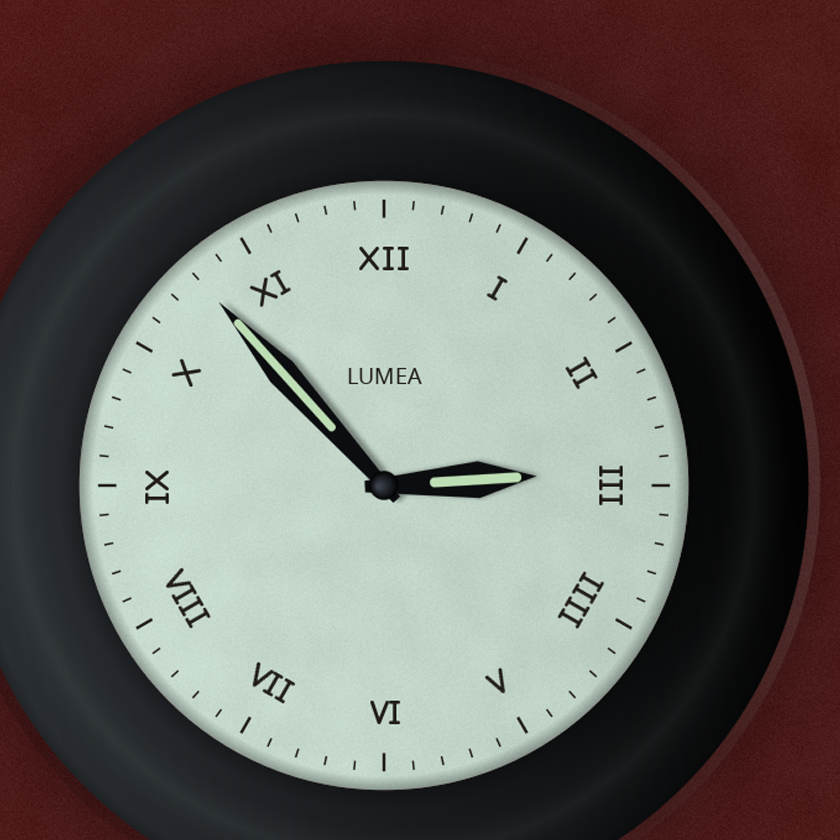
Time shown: 2:53
